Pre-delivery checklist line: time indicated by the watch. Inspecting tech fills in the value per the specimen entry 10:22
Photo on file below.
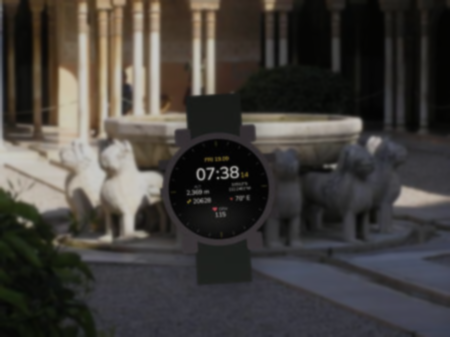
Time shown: 7:38
